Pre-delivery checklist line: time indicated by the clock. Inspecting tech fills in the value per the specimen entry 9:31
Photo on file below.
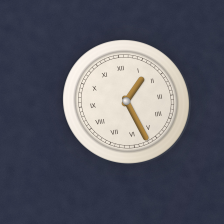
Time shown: 1:27
